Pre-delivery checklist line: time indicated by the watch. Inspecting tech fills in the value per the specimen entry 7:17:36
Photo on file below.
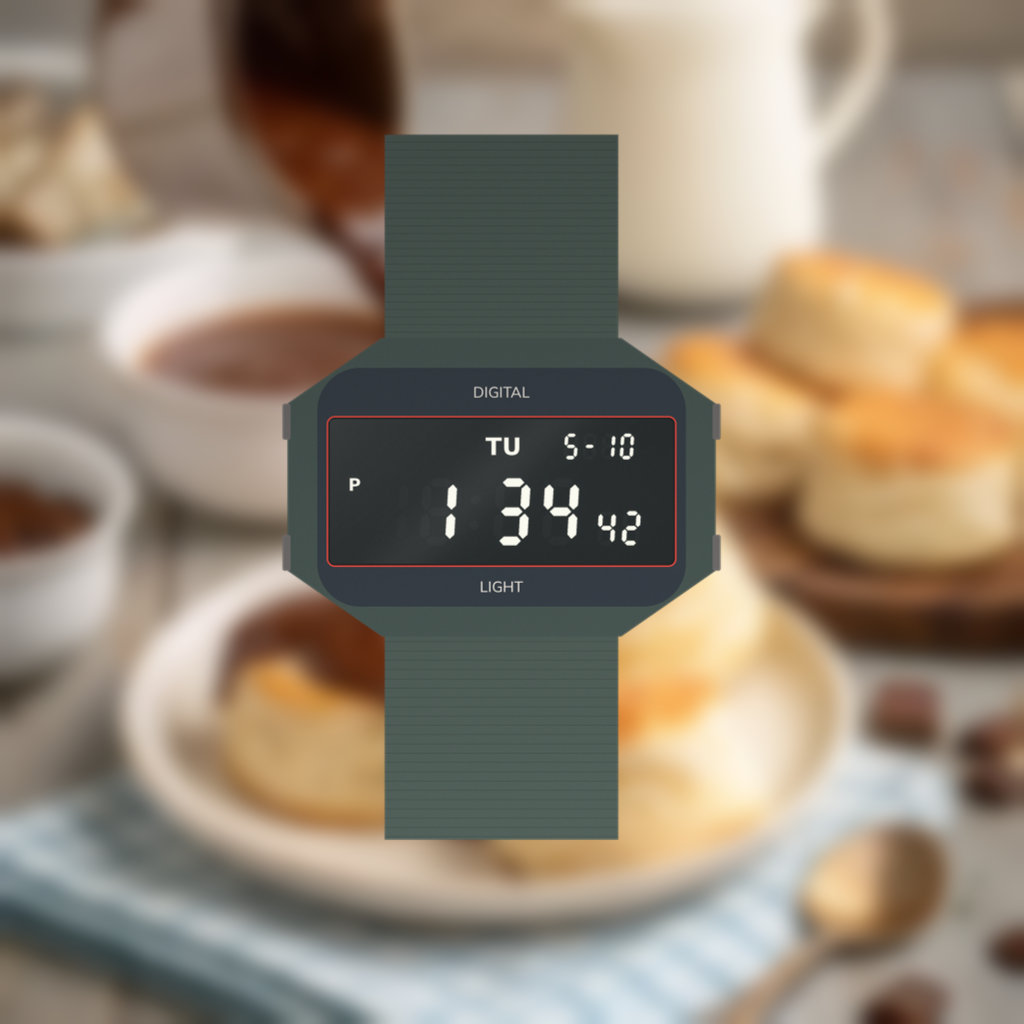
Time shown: 1:34:42
